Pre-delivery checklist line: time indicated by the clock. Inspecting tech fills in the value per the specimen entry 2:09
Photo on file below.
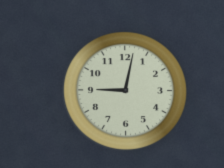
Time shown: 9:02
